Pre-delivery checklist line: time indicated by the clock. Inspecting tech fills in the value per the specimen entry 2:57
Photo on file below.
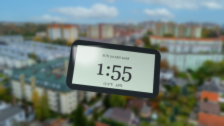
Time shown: 1:55
